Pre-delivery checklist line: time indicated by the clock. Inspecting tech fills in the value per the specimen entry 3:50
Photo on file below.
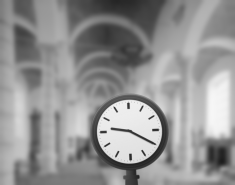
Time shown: 9:20
